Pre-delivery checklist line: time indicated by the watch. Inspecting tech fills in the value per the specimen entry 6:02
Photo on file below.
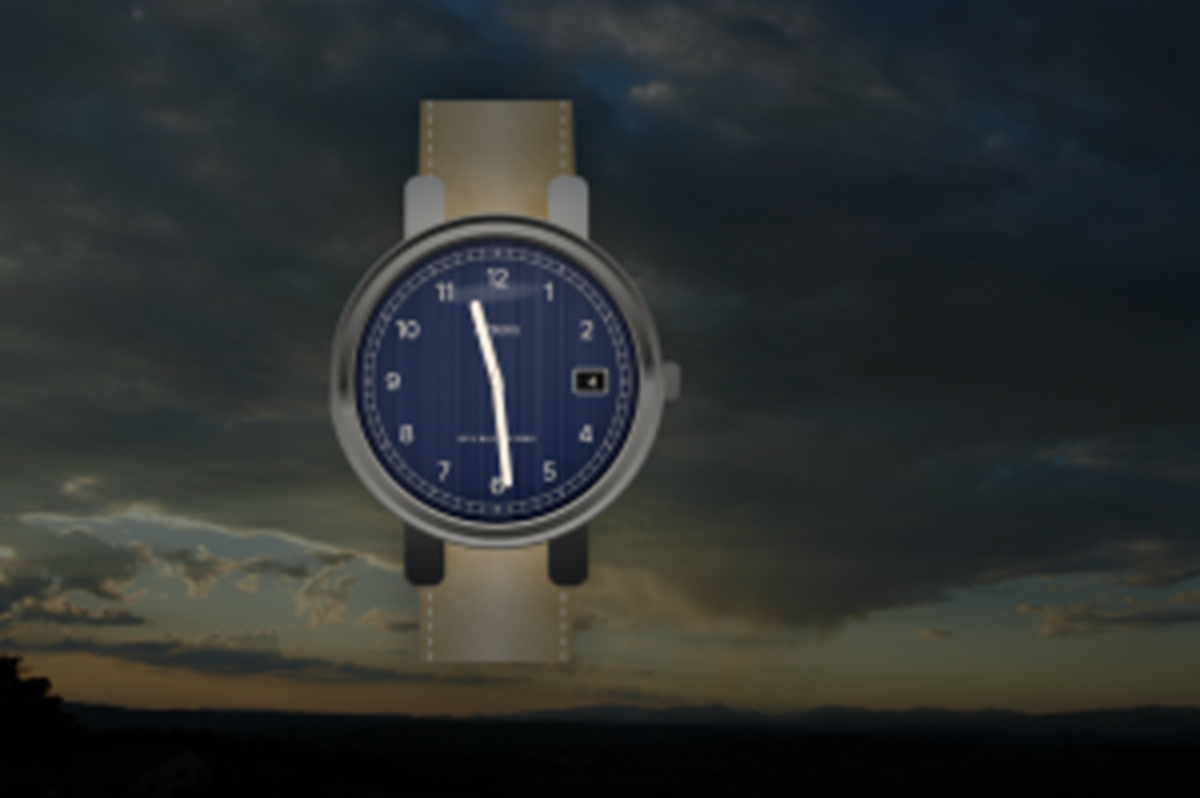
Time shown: 11:29
